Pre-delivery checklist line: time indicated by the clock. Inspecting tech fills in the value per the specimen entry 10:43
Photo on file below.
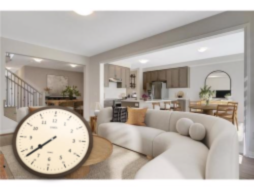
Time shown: 7:38
